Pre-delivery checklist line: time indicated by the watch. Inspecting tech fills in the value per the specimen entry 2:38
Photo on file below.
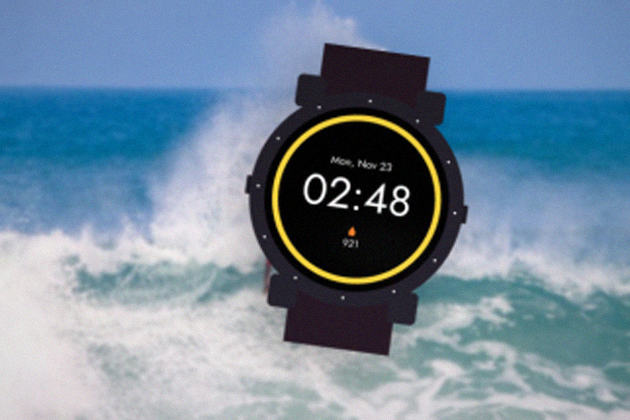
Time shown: 2:48
